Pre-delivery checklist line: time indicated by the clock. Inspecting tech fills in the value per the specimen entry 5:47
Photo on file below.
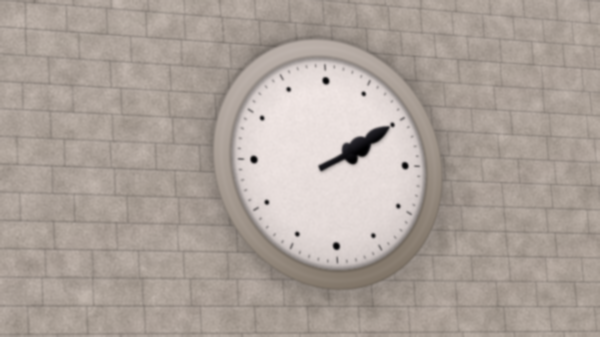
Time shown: 2:10
